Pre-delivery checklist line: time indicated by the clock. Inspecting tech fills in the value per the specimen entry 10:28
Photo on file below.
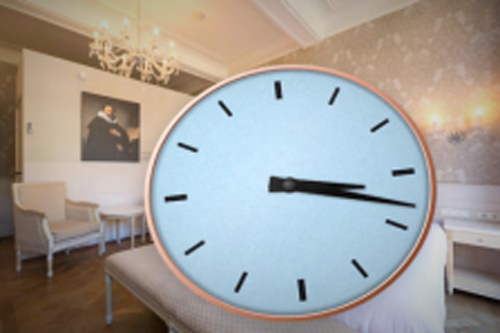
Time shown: 3:18
